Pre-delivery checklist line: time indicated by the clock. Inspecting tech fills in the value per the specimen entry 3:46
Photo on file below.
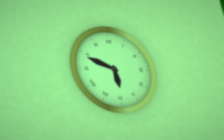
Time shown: 5:49
